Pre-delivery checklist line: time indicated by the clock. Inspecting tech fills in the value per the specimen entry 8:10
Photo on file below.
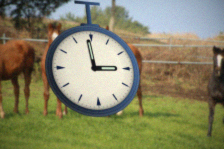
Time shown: 2:59
